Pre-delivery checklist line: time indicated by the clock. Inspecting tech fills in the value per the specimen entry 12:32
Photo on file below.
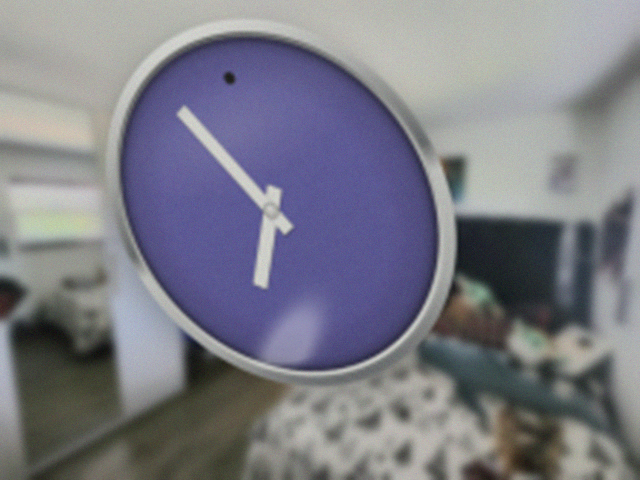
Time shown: 6:55
